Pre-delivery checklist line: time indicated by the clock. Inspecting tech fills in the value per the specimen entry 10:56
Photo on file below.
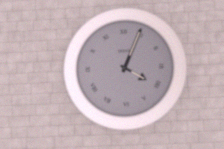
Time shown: 4:04
